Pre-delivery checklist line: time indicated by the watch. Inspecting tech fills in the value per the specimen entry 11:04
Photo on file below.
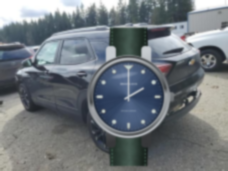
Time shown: 2:00
